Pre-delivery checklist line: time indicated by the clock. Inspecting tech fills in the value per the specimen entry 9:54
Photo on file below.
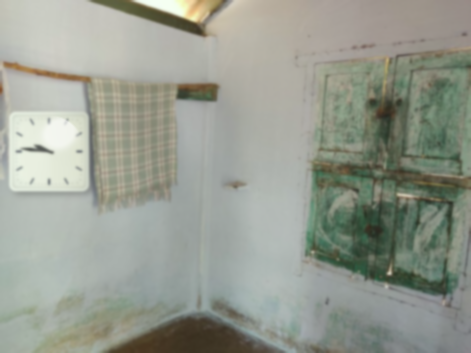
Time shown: 9:46
